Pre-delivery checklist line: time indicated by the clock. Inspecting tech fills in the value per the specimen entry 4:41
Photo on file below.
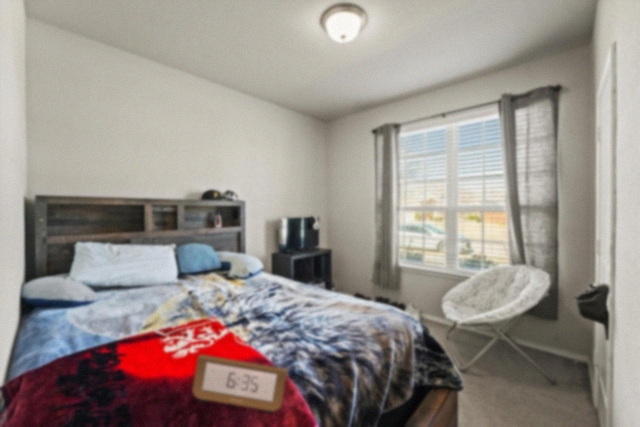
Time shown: 6:35
